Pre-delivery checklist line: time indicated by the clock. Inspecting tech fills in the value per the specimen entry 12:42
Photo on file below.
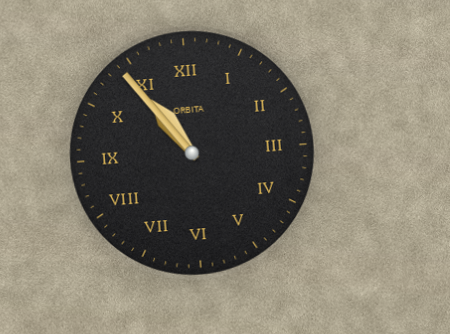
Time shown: 10:54
